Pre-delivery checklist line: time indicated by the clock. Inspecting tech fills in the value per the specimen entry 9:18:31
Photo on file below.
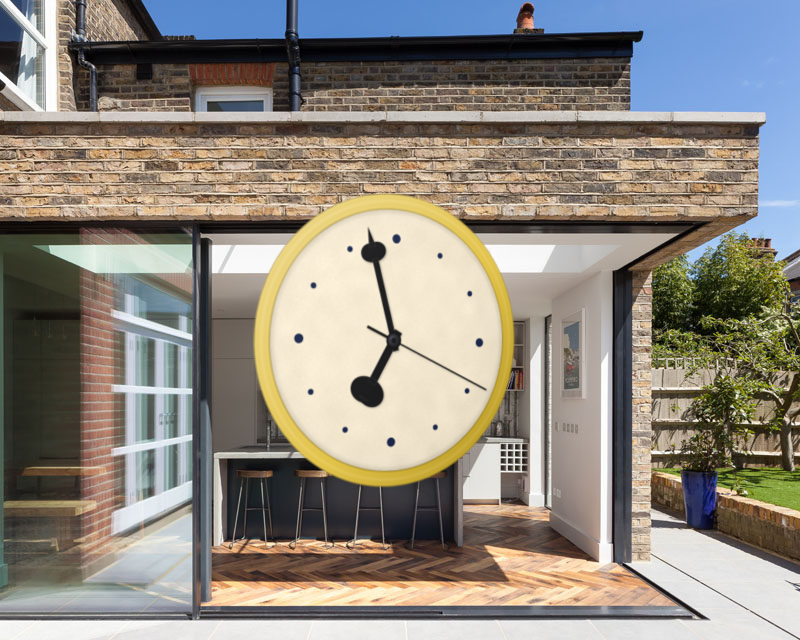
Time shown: 6:57:19
